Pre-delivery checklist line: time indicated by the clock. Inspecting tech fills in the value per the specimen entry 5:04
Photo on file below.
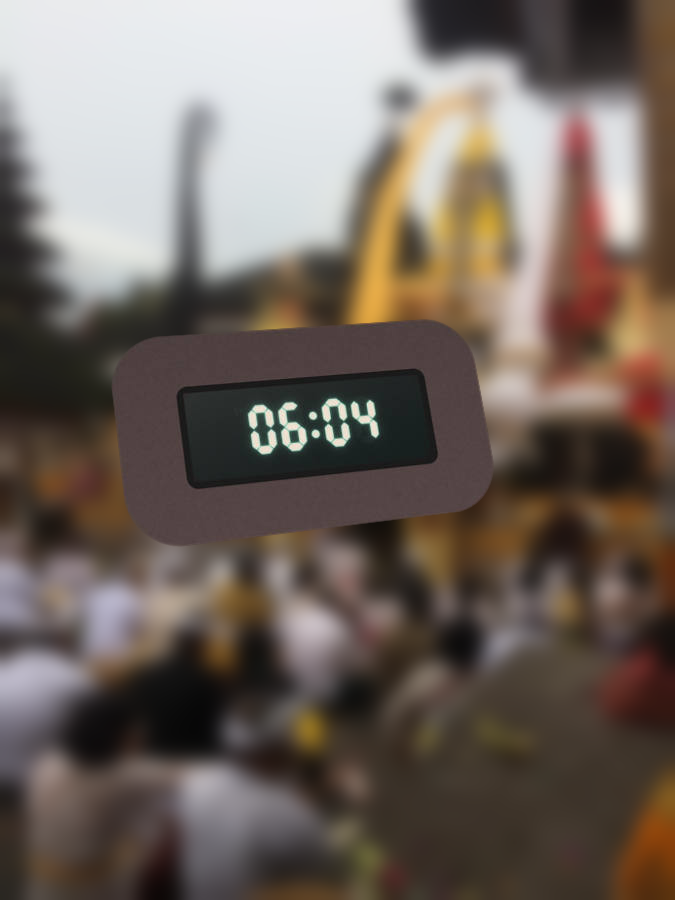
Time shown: 6:04
